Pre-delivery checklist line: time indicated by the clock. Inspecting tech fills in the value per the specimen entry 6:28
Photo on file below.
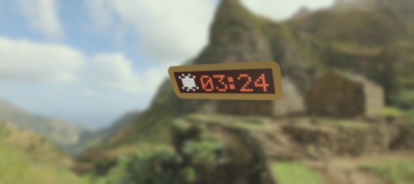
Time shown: 3:24
